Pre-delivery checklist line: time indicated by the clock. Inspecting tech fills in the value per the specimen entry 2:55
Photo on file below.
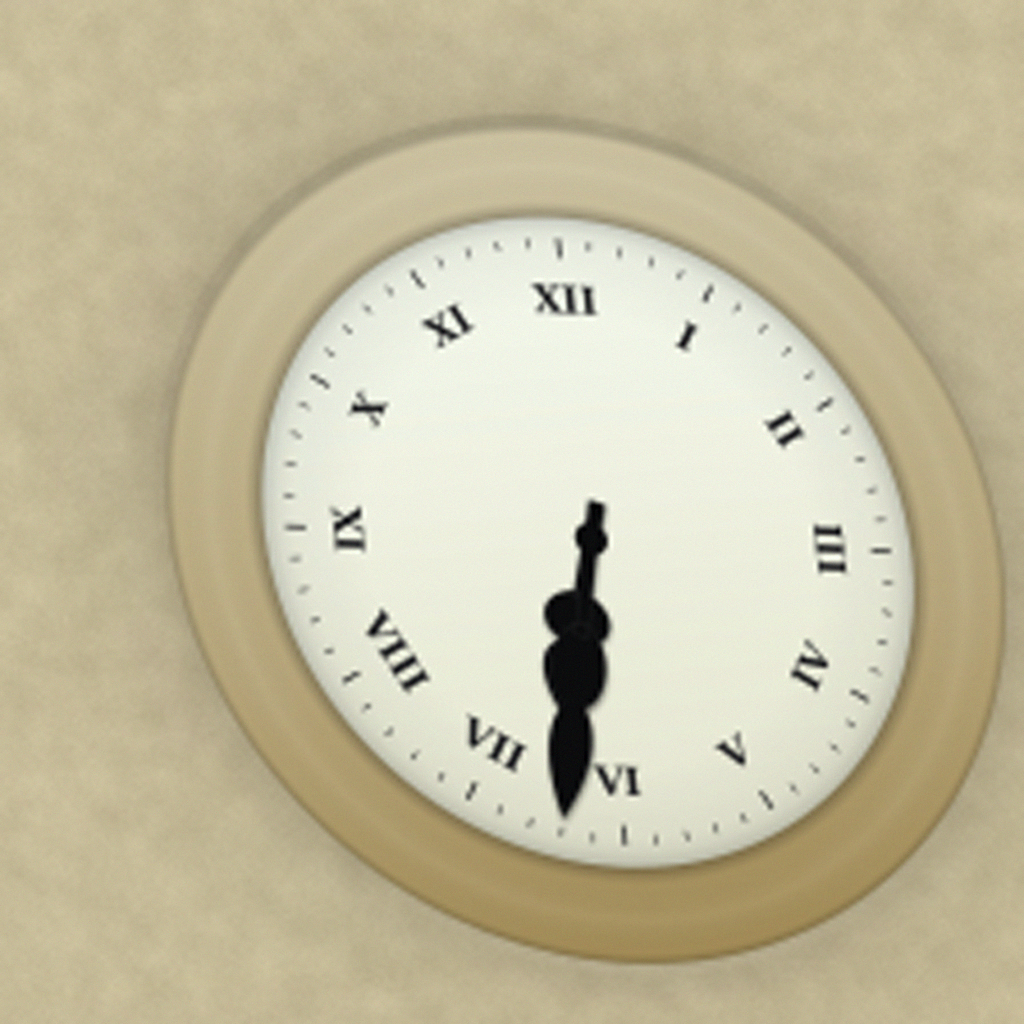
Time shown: 6:32
